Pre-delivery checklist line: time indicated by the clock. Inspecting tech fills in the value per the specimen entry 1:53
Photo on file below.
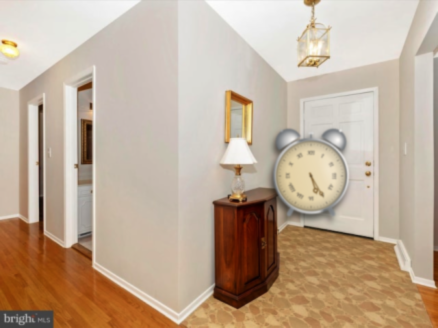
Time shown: 5:25
